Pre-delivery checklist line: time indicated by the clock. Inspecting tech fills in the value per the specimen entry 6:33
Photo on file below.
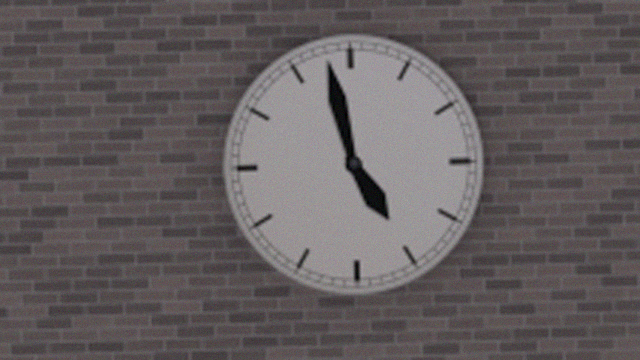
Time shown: 4:58
